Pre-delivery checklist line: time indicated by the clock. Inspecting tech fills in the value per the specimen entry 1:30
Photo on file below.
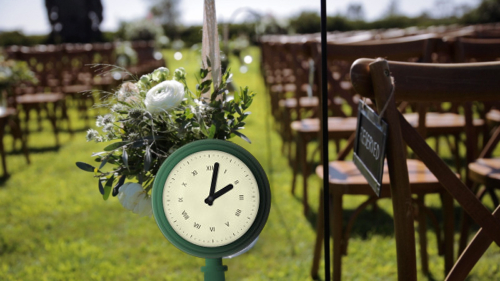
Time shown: 2:02
